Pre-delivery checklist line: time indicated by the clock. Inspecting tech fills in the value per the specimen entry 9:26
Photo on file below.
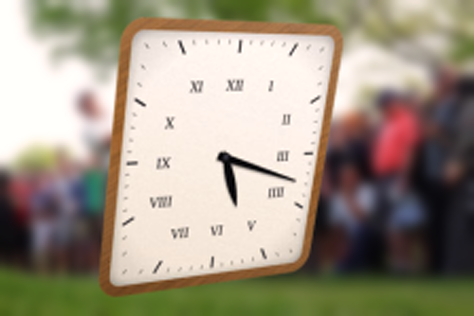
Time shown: 5:18
